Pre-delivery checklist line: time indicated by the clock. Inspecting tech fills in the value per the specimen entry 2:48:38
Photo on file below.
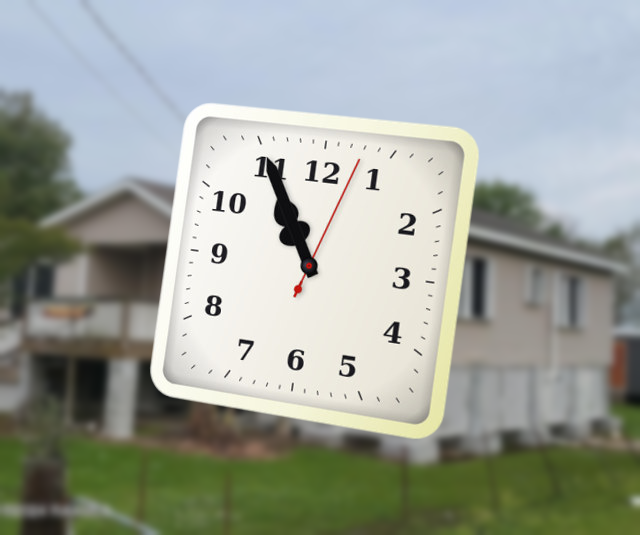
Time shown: 10:55:03
